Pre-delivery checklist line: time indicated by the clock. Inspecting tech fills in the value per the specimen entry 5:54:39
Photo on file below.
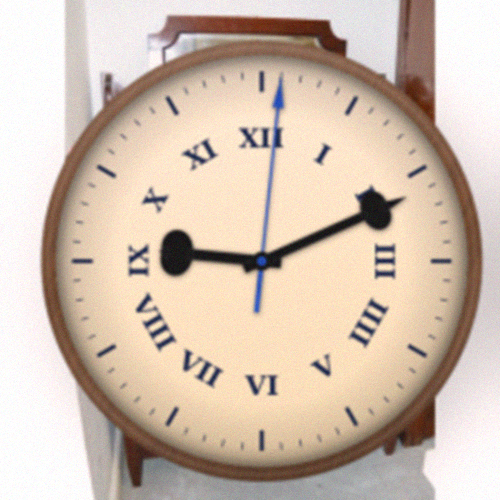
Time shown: 9:11:01
